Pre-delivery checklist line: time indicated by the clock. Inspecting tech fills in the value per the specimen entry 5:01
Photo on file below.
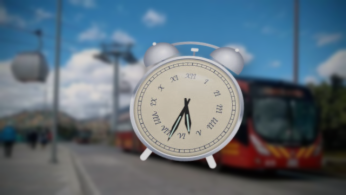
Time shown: 5:33
